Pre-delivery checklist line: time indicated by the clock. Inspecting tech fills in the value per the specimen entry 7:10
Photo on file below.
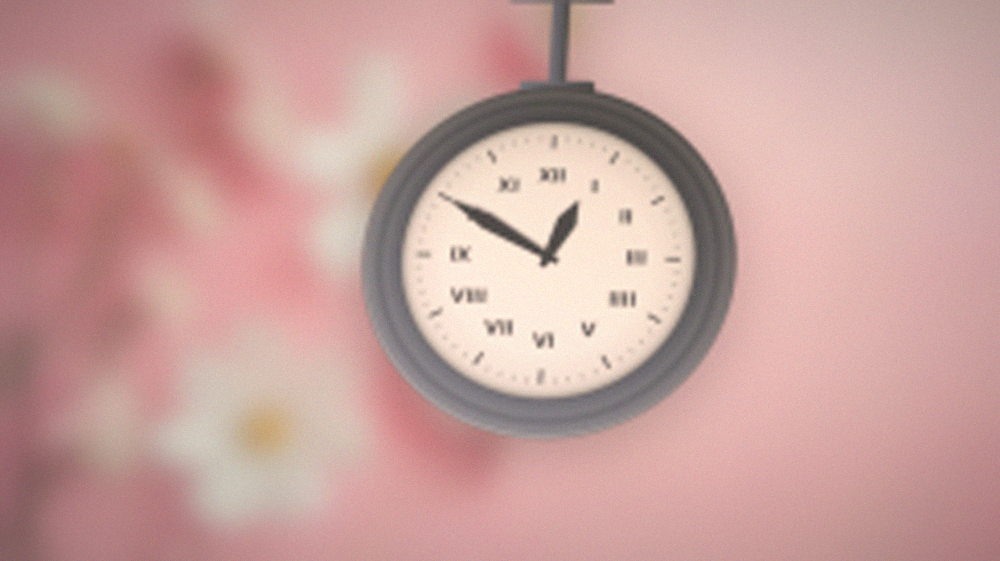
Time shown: 12:50
